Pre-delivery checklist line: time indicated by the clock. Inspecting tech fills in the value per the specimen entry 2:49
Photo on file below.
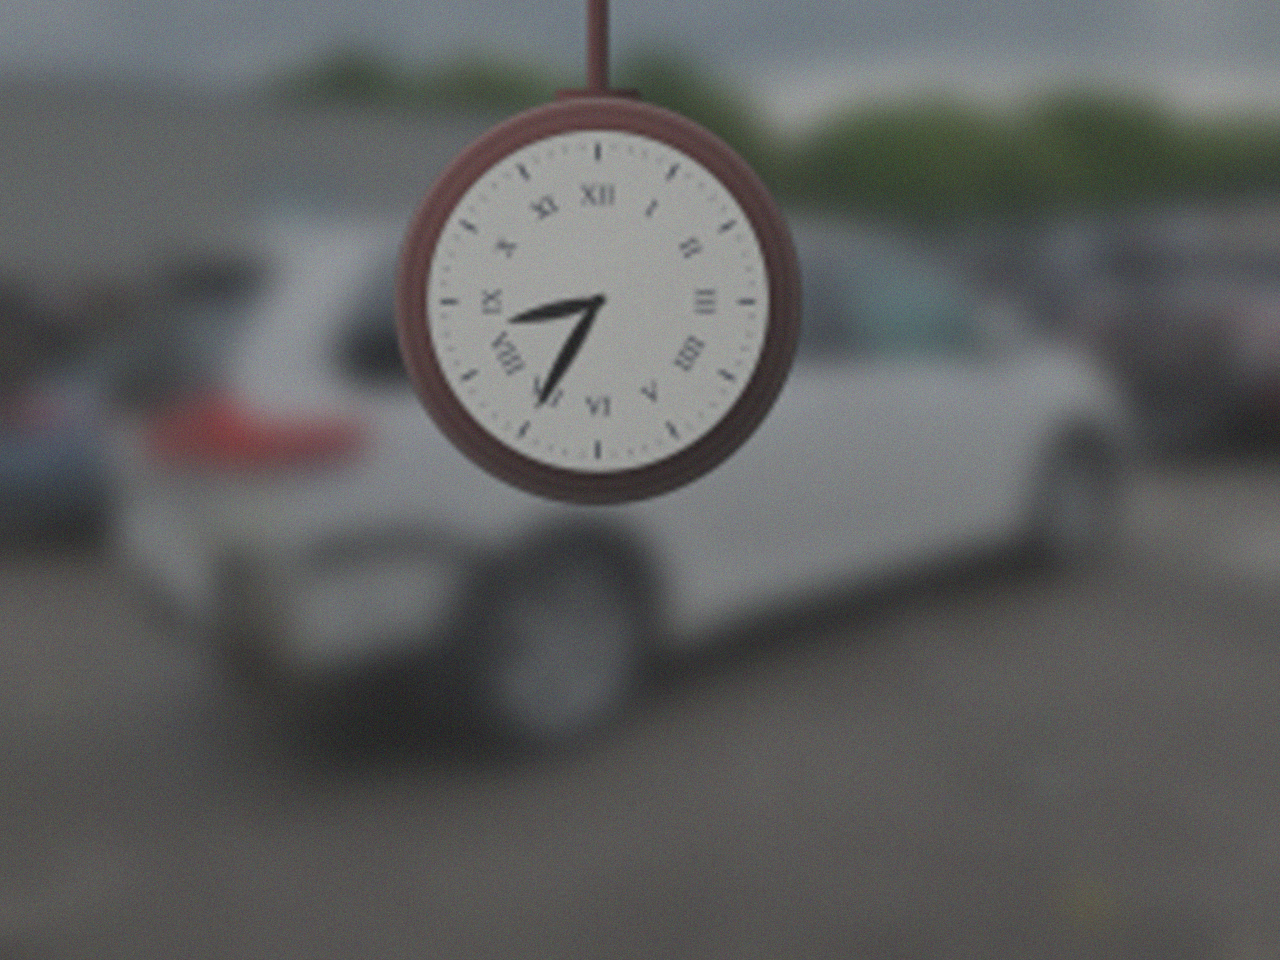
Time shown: 8:35
